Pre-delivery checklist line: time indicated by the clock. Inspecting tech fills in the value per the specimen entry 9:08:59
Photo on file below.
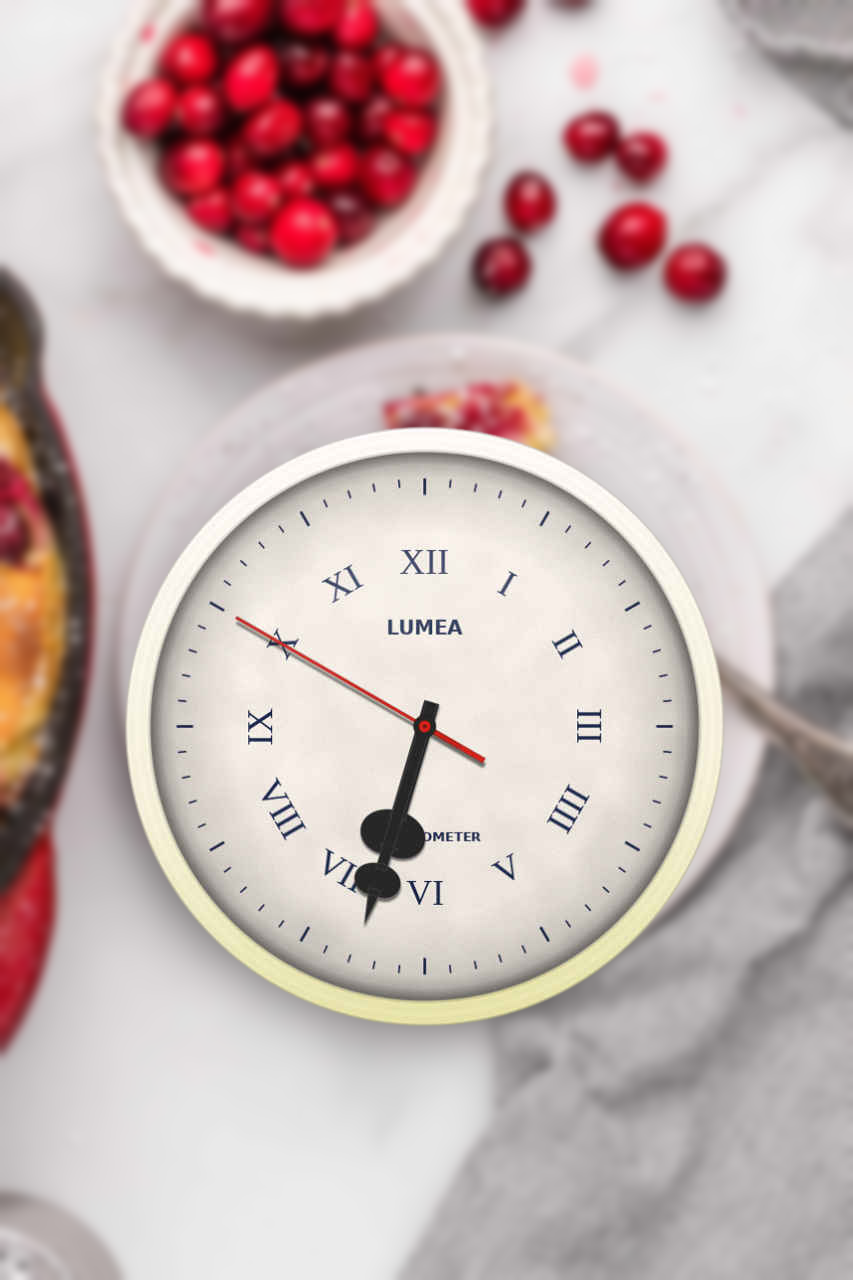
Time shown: 6:32:50
